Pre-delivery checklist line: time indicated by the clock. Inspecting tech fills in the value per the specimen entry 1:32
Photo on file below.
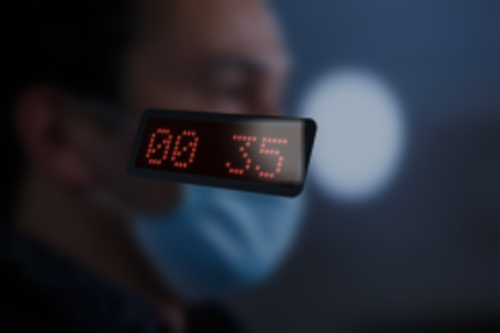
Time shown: 0:35
